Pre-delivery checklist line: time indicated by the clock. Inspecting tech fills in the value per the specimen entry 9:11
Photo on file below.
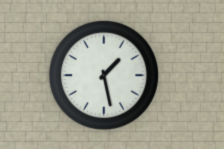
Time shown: 1:28
